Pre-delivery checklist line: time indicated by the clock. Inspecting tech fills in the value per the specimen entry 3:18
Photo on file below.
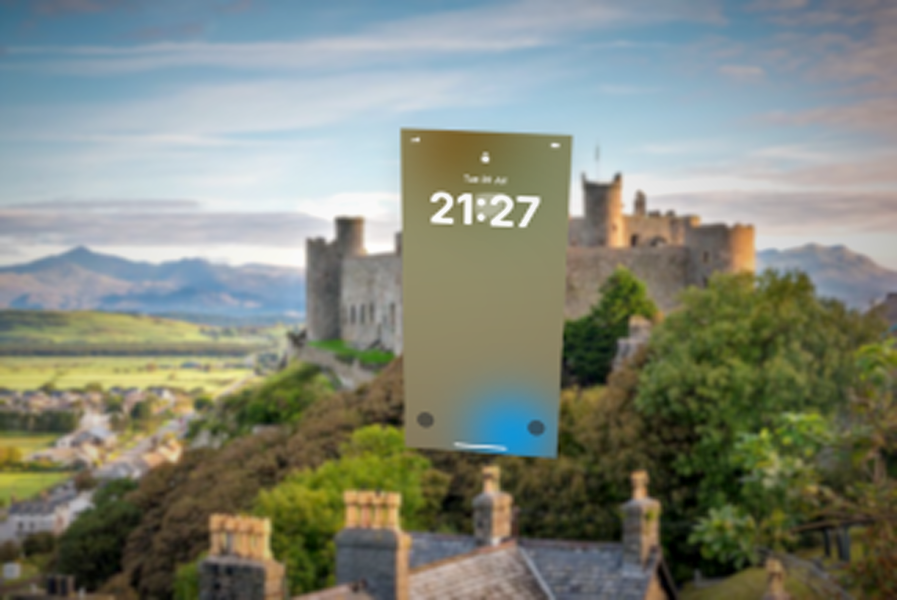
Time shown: 21:27
